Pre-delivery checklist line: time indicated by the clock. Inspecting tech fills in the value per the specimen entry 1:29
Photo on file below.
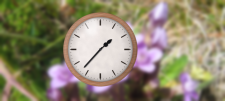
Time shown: 1:37
